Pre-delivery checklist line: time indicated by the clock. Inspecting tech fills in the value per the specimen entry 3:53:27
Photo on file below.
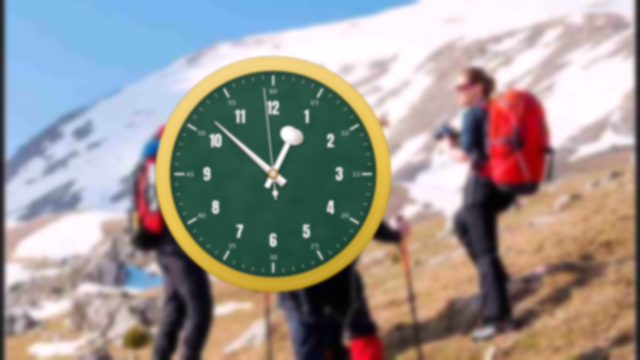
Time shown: 12:51:59
